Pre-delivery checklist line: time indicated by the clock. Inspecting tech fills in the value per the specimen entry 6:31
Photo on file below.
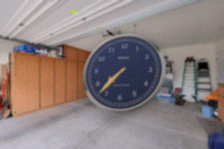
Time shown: 7:37
